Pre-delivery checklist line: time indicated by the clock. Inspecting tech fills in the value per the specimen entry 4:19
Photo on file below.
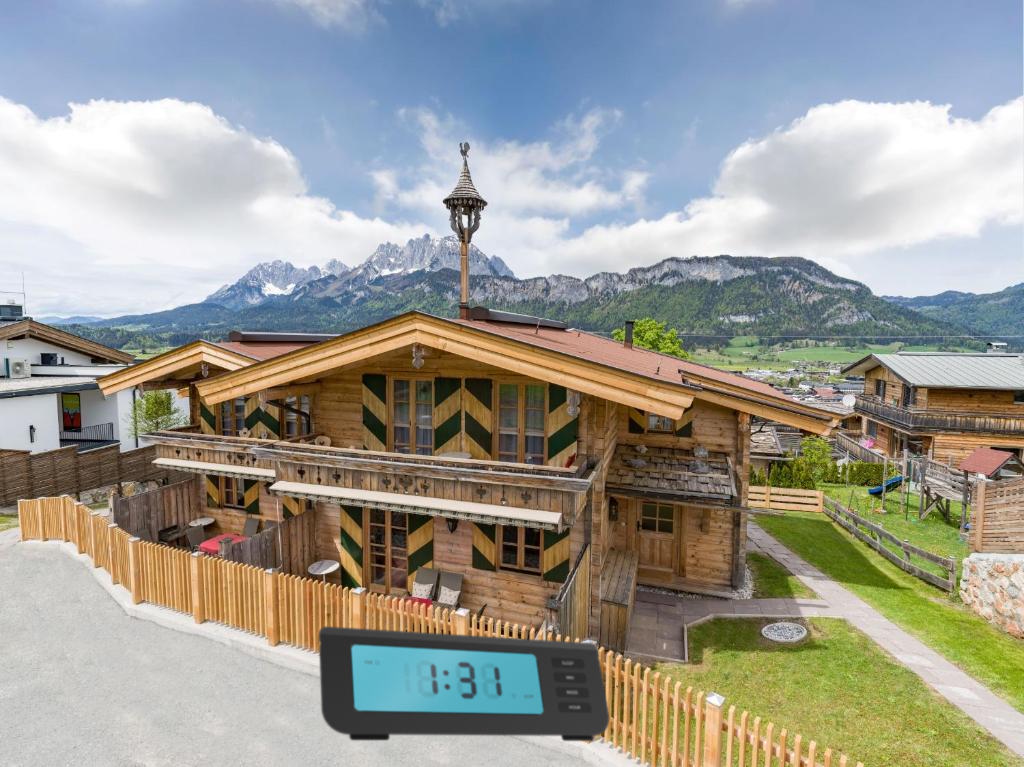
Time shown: 1:31
